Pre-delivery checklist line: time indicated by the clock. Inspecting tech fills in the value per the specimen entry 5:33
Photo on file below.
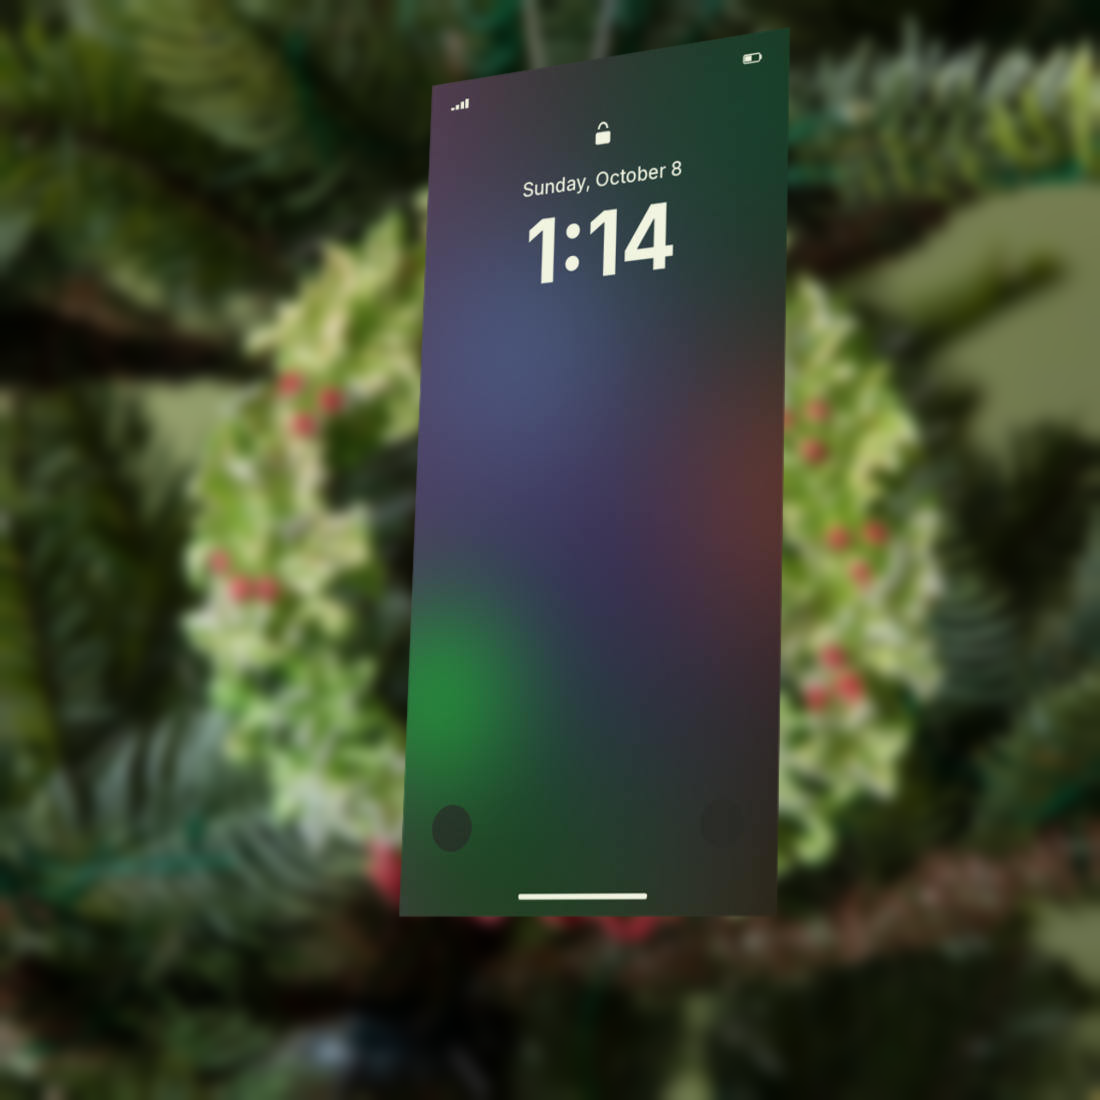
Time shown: 1:14
